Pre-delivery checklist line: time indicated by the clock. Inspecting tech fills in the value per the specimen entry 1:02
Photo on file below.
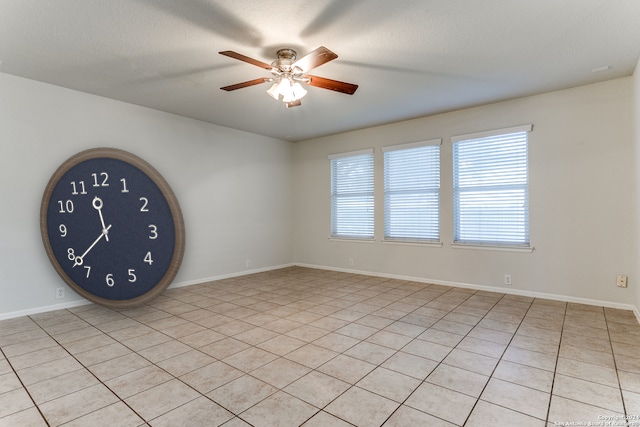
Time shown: 11:38
